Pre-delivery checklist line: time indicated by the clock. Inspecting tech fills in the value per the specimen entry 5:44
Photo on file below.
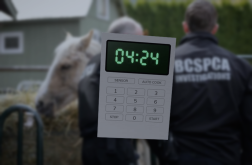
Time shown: 4:24
